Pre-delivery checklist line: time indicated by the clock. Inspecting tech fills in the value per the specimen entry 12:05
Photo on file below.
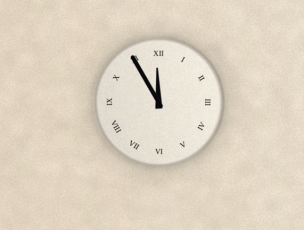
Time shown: 11:55
